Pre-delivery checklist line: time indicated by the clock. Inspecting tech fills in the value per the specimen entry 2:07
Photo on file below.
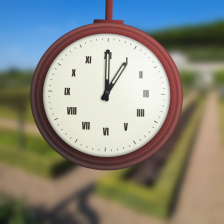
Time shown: 1:00
